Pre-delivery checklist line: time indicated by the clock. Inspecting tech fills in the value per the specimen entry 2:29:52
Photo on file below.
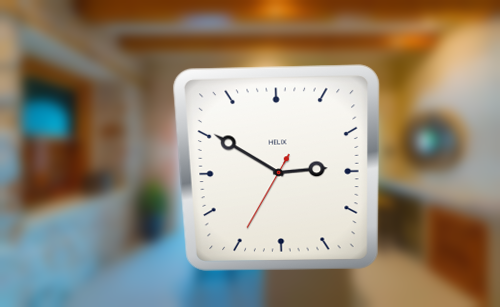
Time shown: 2:50:35
